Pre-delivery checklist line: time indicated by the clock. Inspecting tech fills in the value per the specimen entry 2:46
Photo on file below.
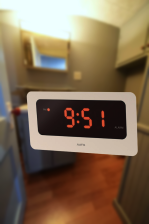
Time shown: 9:51
